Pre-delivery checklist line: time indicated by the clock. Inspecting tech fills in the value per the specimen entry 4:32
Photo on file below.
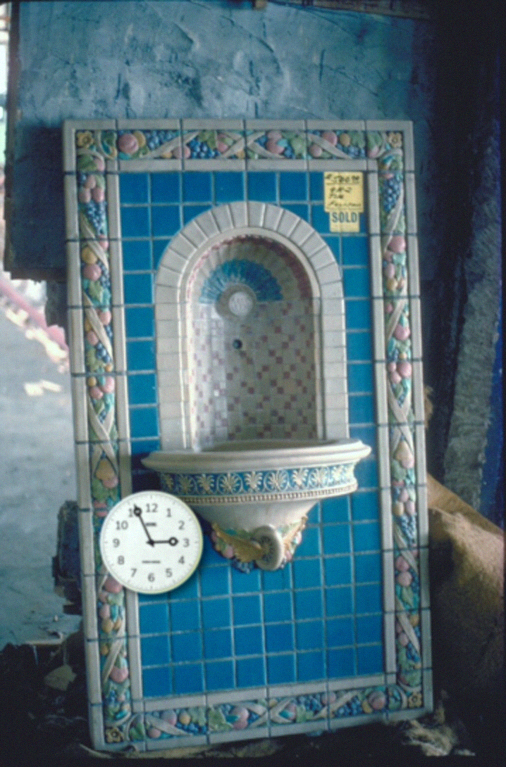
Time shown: 2:56
